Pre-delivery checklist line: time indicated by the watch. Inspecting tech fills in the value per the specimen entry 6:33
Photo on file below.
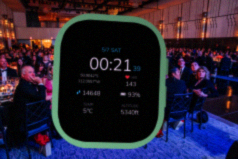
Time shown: 0:21
